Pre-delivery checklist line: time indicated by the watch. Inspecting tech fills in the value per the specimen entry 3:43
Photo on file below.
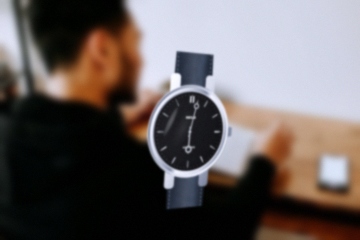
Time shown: 6:02
